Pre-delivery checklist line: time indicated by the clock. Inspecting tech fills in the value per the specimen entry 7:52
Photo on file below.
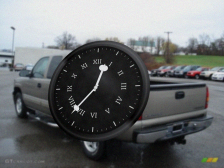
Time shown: 12:37
